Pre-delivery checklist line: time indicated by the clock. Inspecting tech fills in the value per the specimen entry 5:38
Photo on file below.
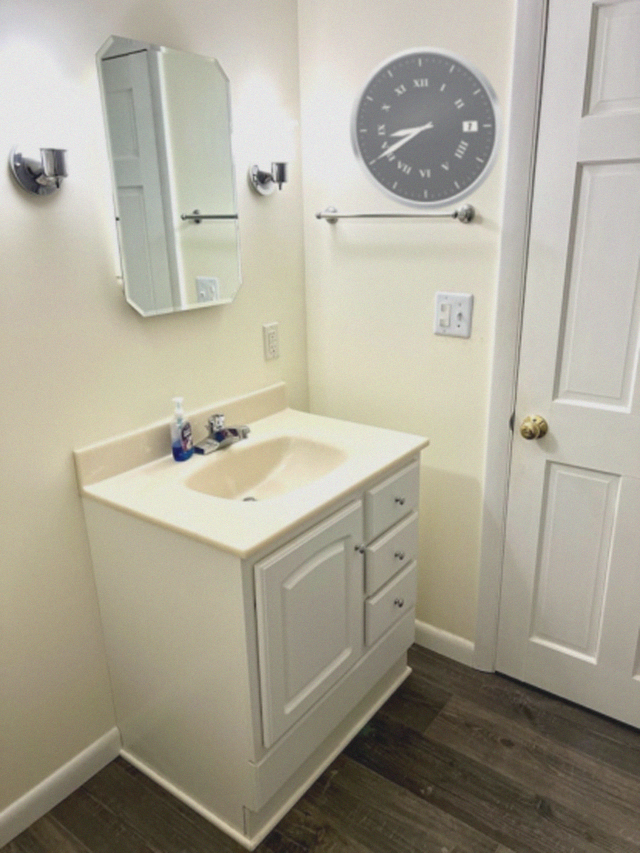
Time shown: 8:40
